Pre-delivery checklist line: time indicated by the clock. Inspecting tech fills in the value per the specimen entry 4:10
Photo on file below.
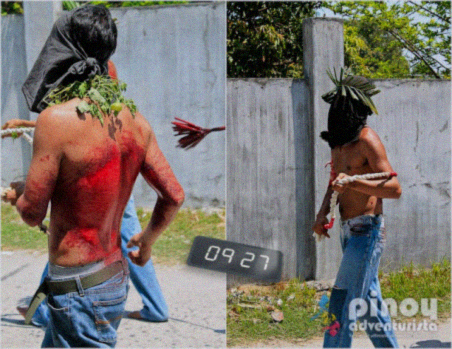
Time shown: 9:27
